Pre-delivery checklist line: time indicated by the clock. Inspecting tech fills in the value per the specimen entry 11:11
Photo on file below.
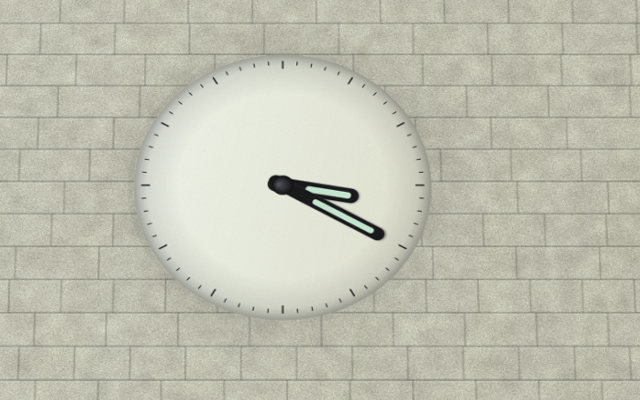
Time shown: 3:20
